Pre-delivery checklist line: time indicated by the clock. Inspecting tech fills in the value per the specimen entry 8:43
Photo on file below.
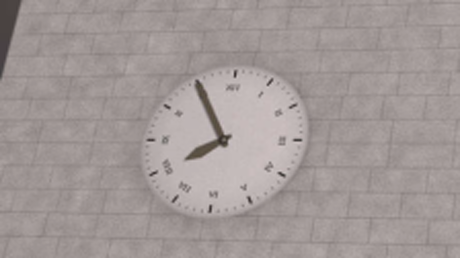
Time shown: 7:55
